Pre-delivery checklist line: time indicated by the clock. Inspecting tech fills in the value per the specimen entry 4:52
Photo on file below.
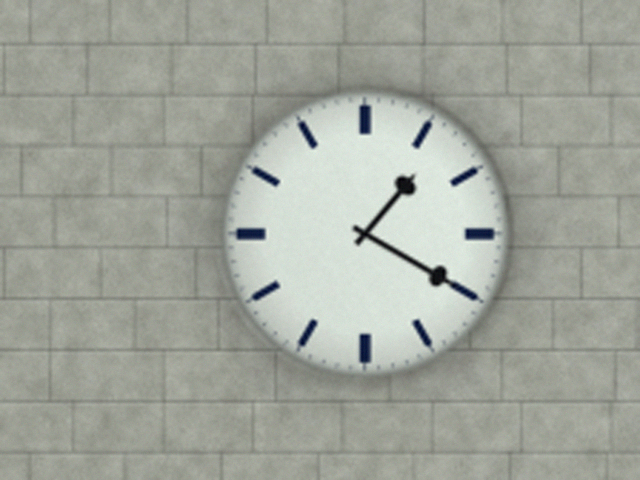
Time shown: 1:20
